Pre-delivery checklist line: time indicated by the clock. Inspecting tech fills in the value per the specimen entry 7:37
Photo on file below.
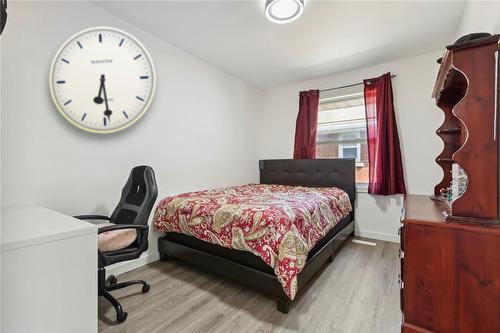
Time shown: 6:29
